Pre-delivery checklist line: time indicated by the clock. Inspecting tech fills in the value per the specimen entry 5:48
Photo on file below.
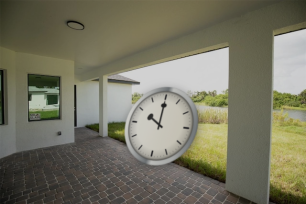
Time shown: 10:00
